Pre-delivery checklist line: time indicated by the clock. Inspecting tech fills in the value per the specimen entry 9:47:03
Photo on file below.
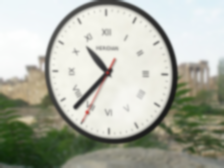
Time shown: 10:37:35
